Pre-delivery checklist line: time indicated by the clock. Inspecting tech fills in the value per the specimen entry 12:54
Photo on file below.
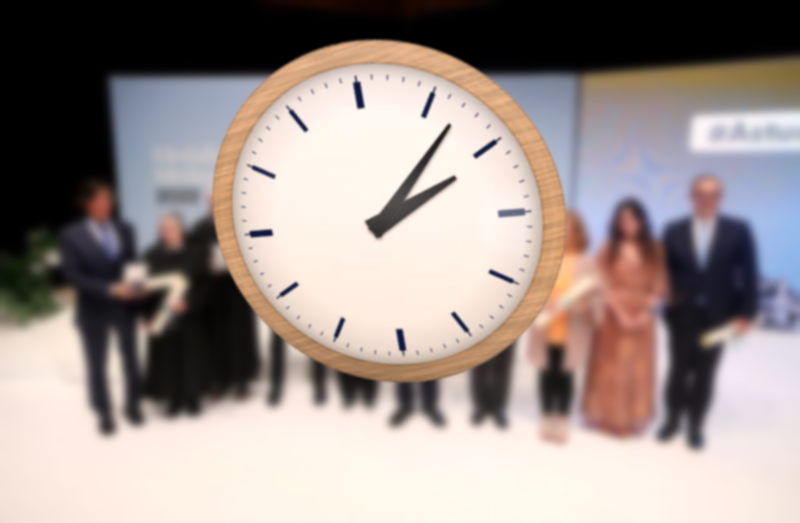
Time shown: 2:07
